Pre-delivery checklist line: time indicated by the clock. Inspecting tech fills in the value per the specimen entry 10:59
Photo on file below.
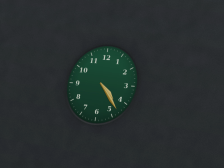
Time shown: 4:23
